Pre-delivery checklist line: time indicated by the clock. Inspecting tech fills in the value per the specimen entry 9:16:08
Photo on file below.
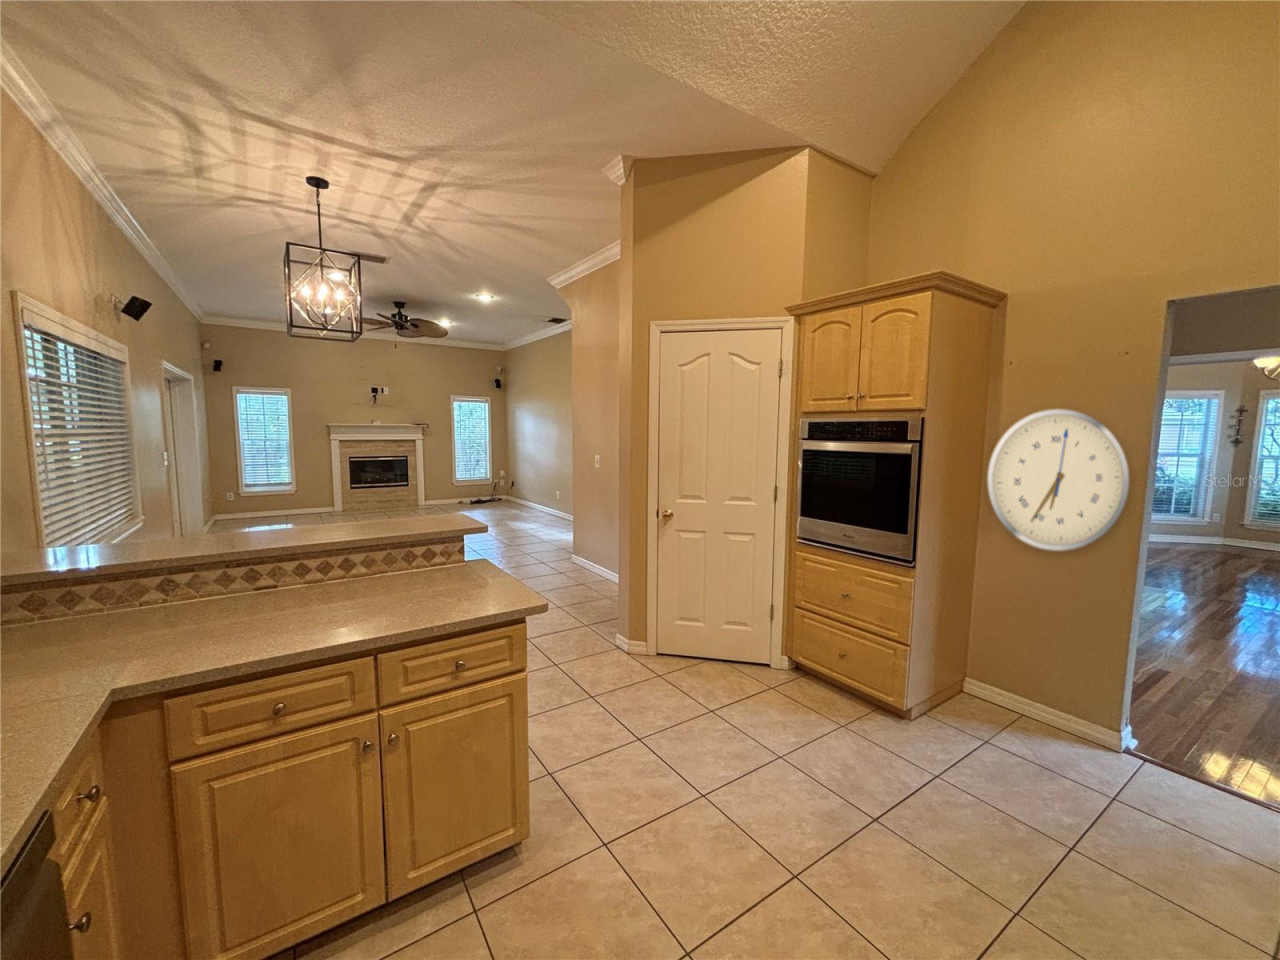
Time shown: 6:36:02
